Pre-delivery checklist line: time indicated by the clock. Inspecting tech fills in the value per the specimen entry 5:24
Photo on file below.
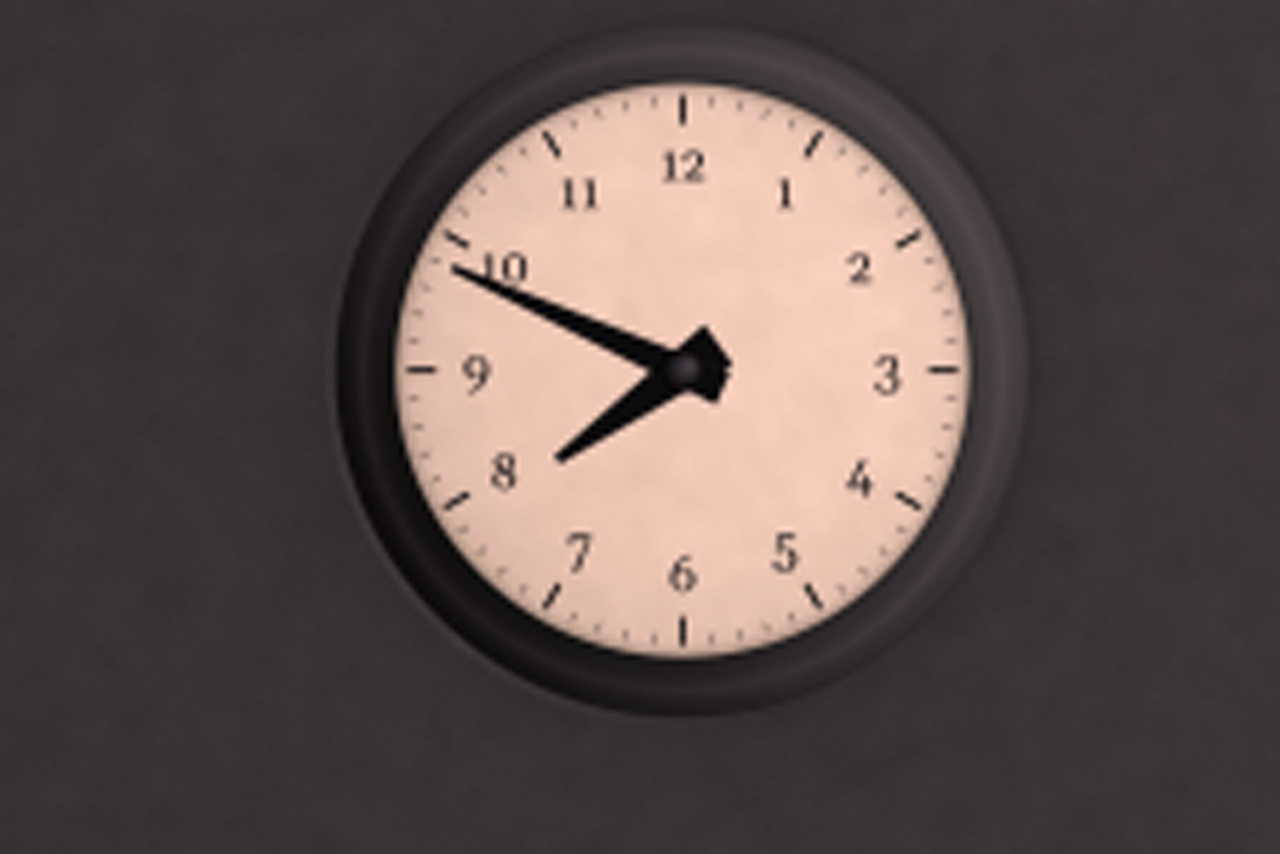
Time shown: 7:49
